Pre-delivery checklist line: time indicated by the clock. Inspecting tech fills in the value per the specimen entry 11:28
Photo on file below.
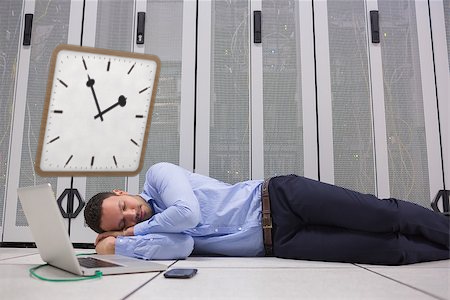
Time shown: 1:55
